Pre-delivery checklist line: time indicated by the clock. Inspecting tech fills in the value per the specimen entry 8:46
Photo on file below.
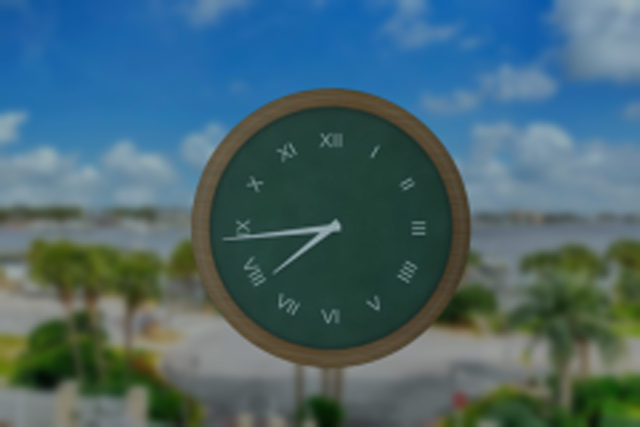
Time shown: 7:44
